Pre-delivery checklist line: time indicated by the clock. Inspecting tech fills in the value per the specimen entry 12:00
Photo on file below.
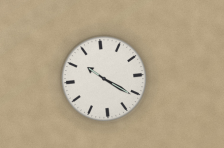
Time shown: 10:21
